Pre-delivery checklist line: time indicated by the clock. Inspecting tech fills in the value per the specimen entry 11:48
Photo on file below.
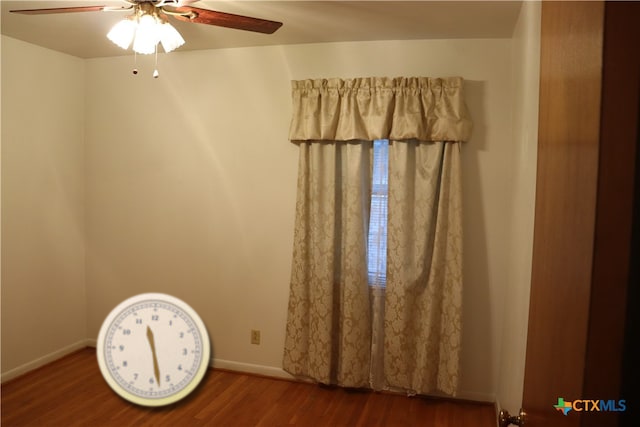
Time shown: 11:28
